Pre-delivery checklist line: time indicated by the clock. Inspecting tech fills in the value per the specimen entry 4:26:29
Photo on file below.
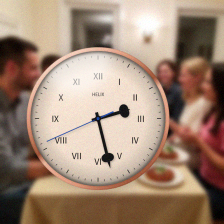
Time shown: 2:27:41
